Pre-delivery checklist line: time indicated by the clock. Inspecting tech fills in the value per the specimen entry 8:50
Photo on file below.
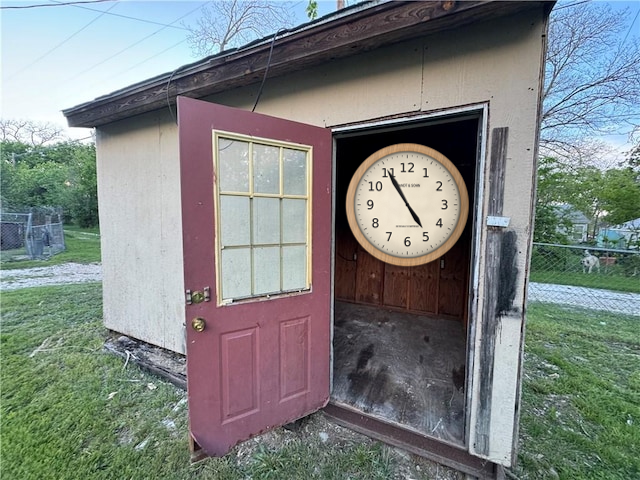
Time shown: 4:55
